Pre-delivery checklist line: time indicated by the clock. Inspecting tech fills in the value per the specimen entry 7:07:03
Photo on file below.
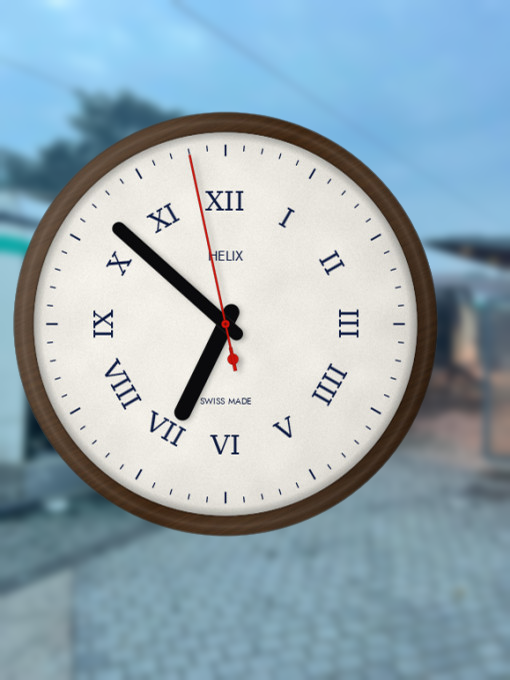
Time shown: 6:51:58
